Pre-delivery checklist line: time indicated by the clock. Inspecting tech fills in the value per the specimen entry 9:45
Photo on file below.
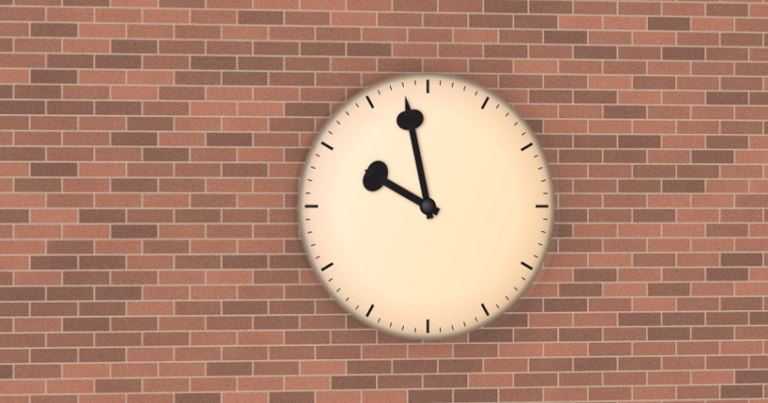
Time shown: 9:58
